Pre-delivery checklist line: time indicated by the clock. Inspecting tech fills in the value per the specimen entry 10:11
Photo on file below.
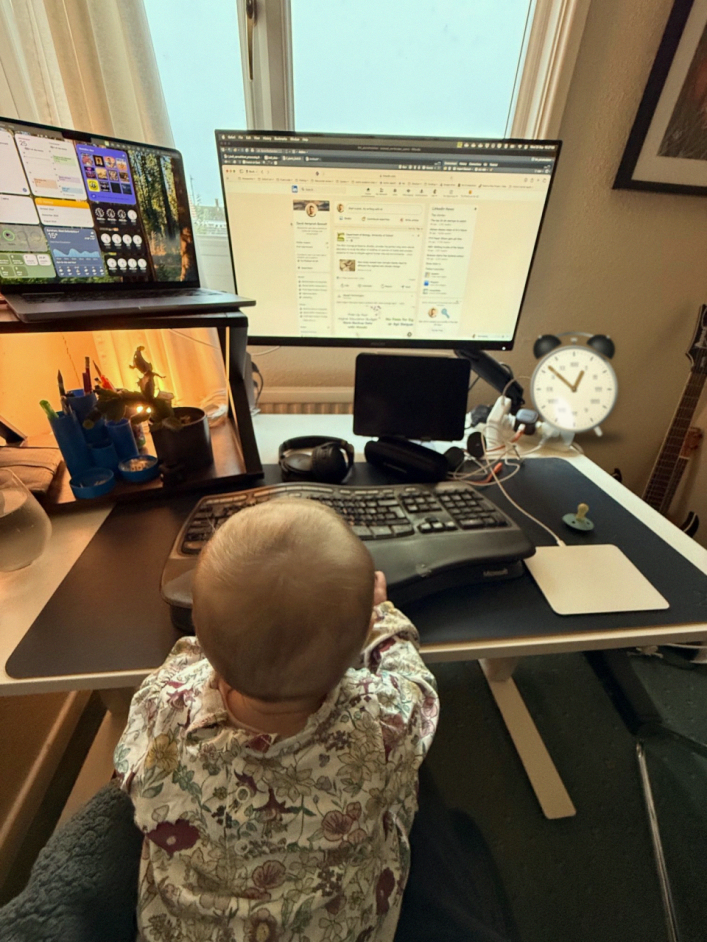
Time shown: 12:52
